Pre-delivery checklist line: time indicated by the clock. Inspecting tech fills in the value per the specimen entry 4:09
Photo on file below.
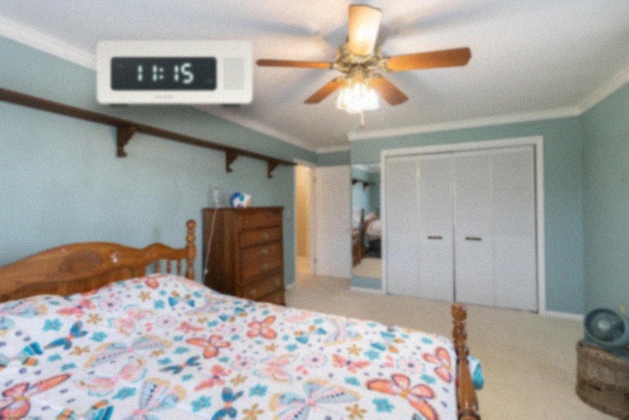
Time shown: 11:15
